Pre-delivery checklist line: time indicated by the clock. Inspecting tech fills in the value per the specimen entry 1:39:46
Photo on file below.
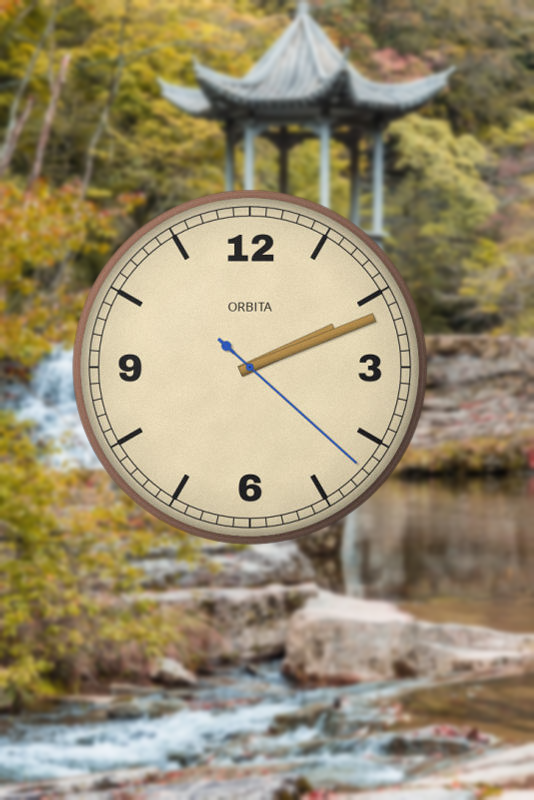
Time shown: 2:11:22
